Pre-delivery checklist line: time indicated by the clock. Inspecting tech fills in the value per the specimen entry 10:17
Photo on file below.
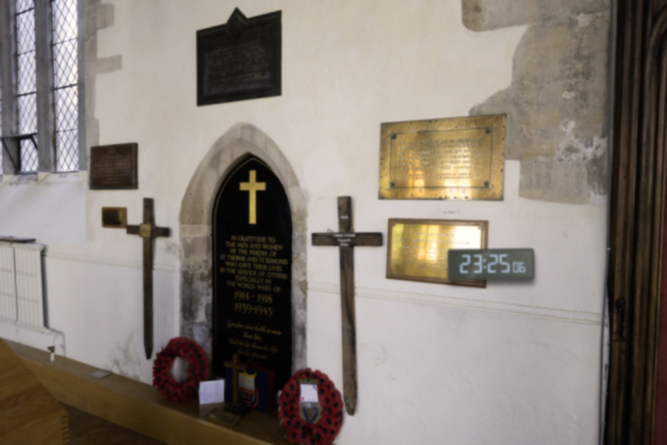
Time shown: 23:25
